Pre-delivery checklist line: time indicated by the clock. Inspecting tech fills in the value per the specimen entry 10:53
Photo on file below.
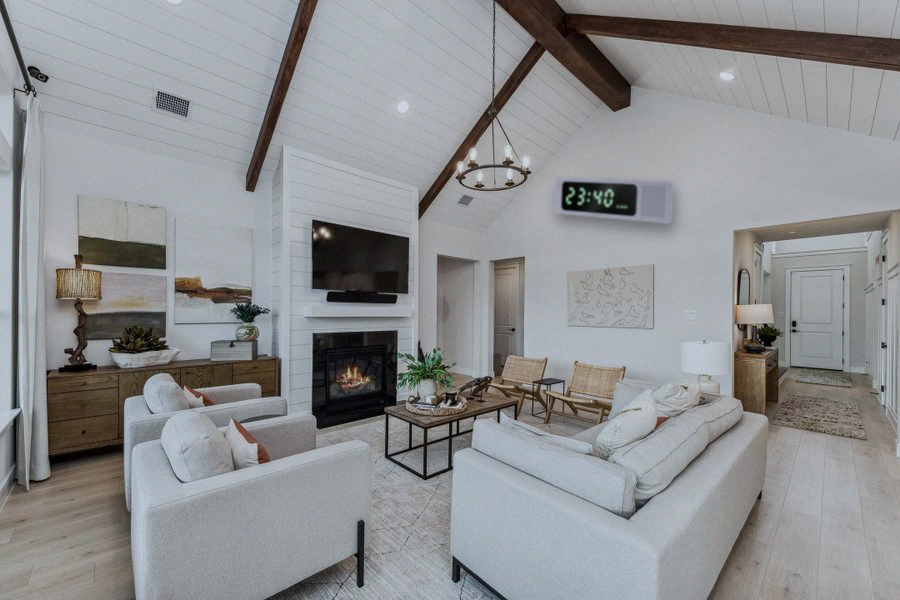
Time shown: 23:40
